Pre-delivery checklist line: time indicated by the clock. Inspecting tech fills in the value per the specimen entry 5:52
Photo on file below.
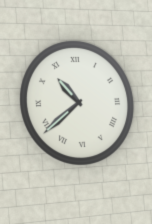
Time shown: 10:39
